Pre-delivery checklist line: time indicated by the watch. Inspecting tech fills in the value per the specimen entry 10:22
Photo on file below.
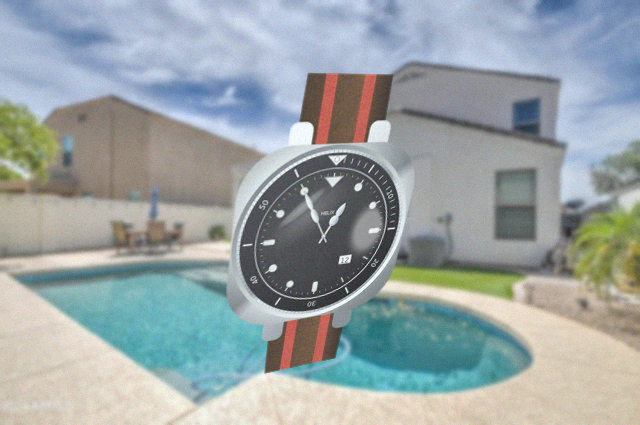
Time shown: 12:55
